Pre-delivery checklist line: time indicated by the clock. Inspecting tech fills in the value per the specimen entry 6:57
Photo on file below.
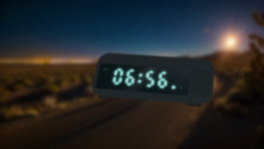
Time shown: 6:56
